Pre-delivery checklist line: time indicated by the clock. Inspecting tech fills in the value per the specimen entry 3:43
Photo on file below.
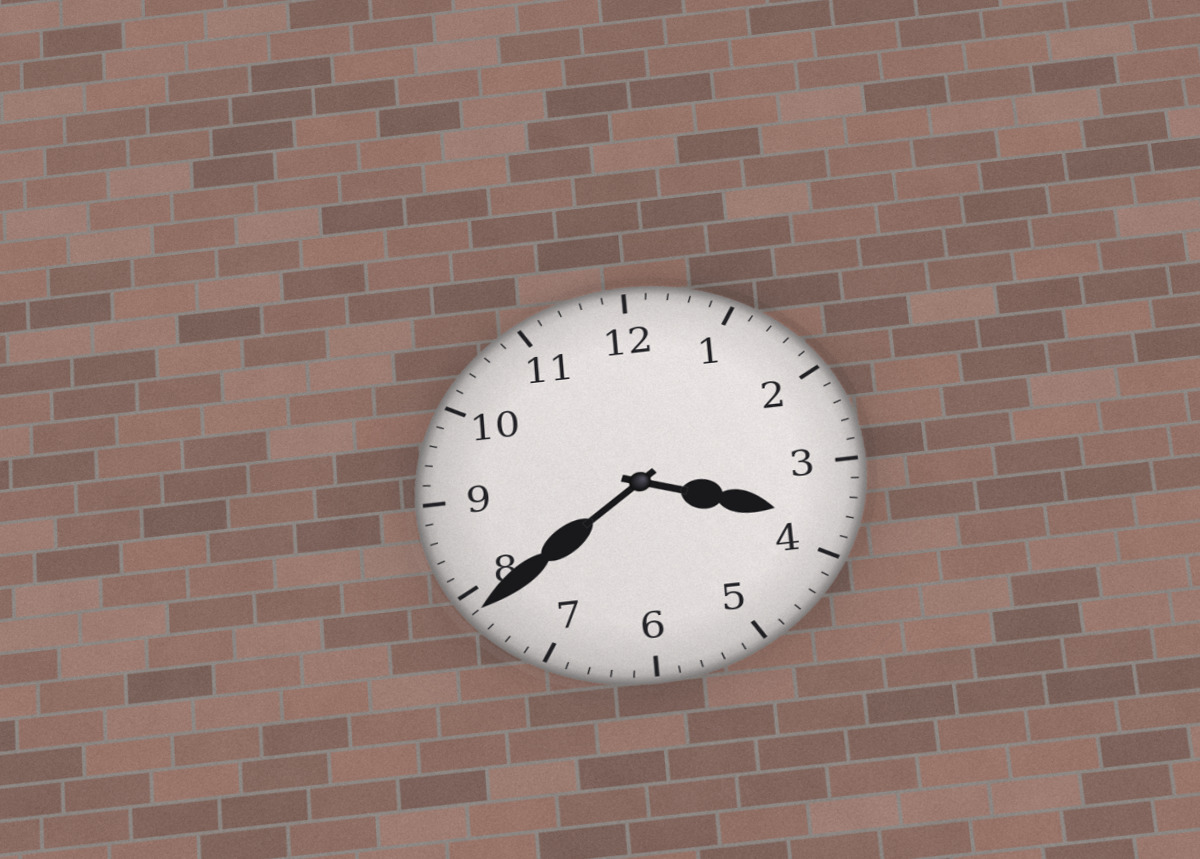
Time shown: 3:39
